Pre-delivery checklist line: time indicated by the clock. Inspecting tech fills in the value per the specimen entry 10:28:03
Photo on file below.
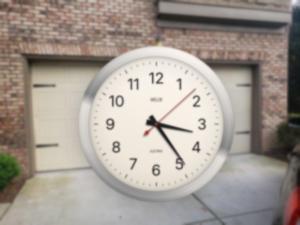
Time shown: 3:24:08
